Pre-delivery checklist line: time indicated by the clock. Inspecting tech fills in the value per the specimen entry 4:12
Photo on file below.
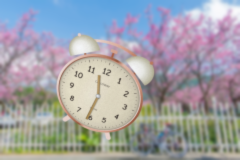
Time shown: 11:31
